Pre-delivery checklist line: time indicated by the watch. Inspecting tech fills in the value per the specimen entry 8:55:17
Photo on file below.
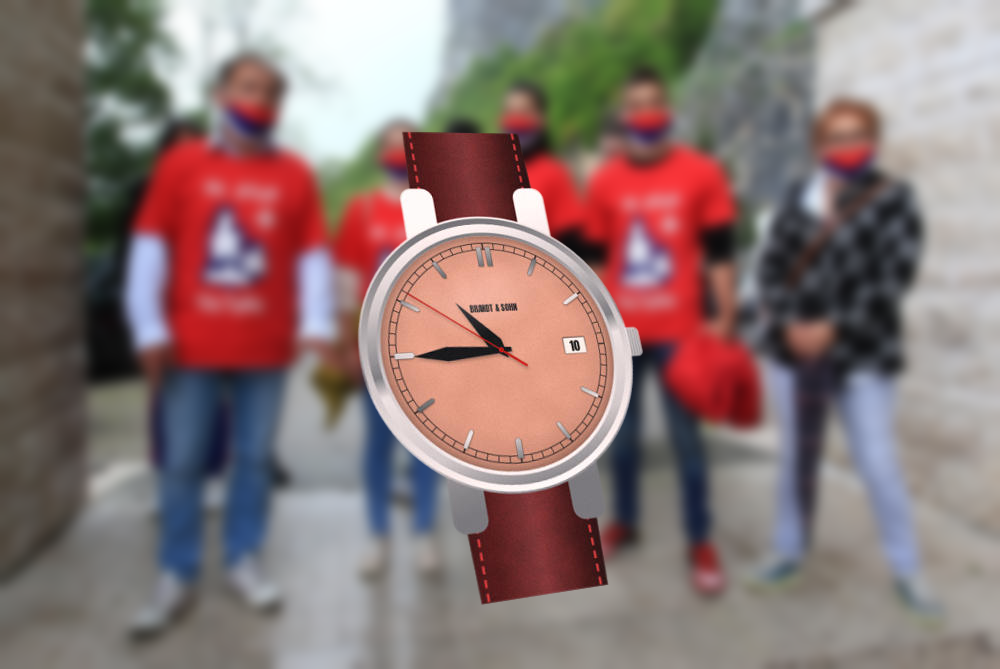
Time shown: 10:44:51
